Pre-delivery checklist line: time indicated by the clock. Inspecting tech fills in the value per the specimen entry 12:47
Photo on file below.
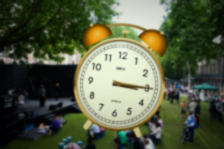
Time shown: 3:15
